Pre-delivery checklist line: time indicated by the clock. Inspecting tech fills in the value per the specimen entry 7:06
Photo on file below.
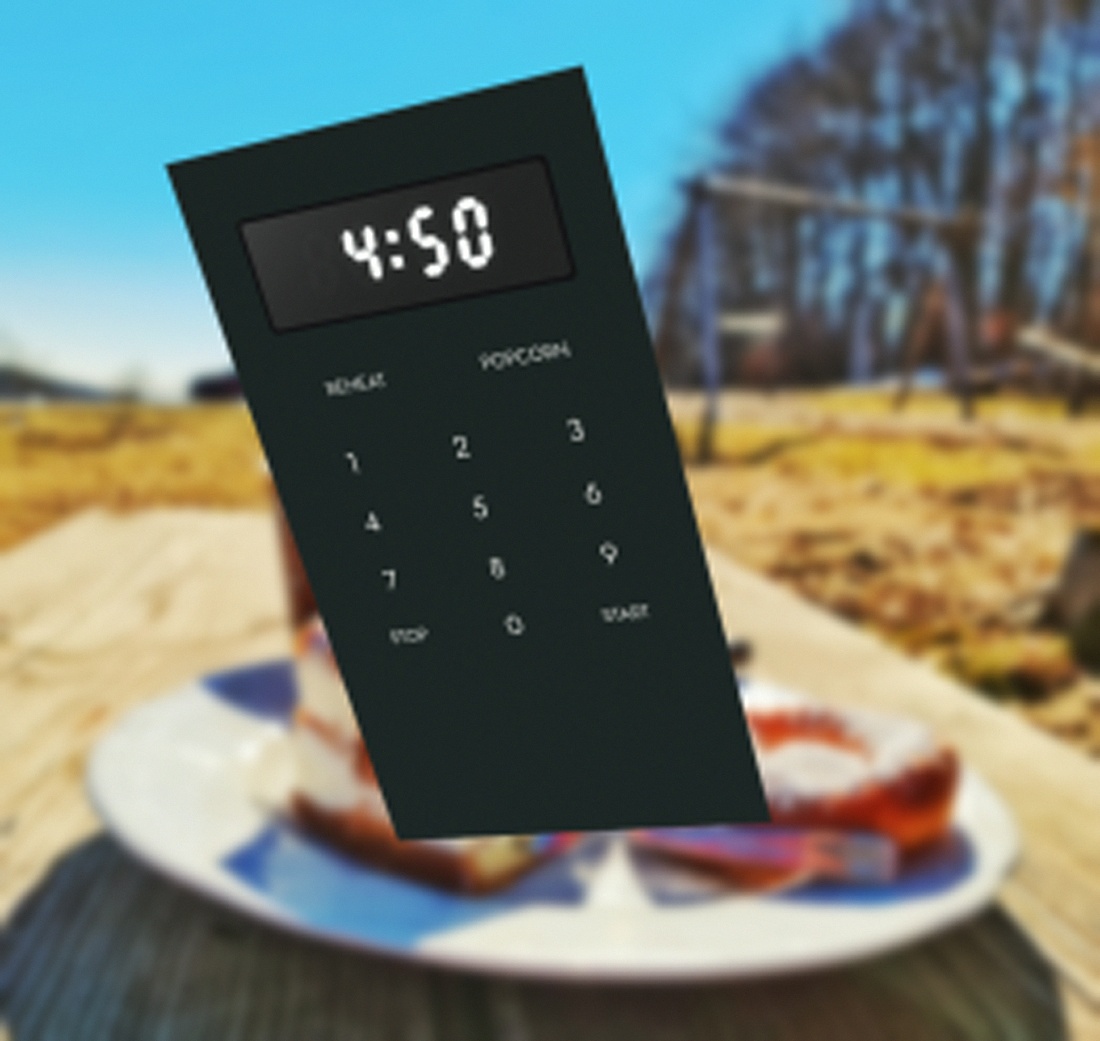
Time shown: 4:50
